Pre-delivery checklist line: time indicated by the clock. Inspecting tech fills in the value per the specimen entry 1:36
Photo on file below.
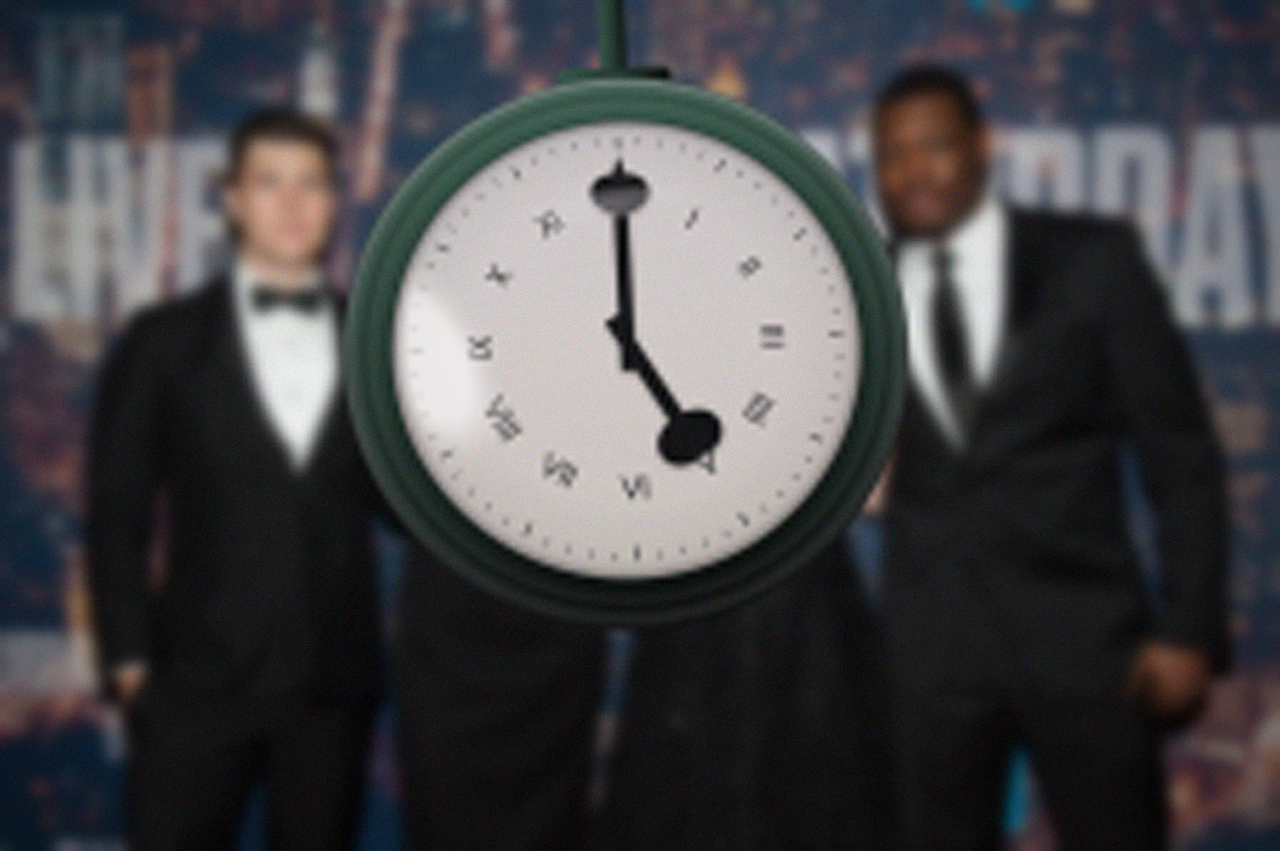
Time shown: 5:00
